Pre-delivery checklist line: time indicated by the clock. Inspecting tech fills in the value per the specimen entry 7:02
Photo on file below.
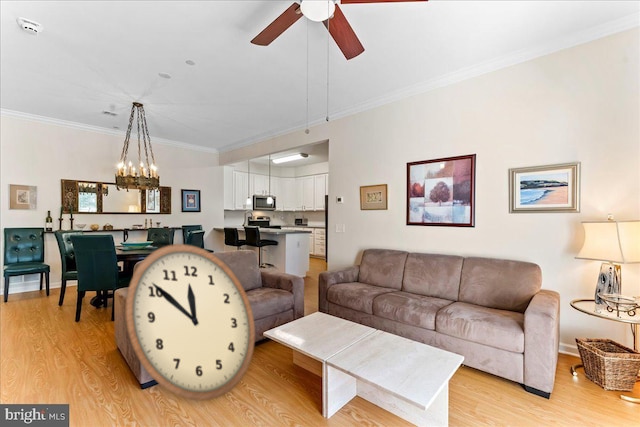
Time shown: 11:51
